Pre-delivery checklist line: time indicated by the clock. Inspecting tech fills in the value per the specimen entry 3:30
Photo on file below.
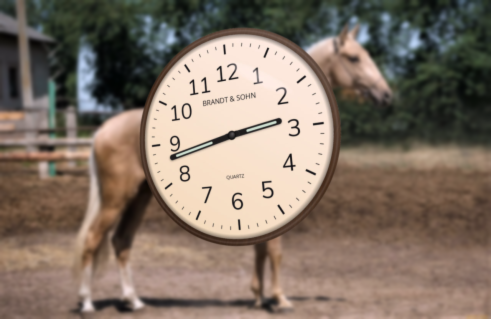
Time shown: 2:43
